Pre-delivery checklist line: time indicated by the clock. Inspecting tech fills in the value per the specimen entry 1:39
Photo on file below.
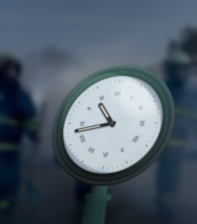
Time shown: 10:43
